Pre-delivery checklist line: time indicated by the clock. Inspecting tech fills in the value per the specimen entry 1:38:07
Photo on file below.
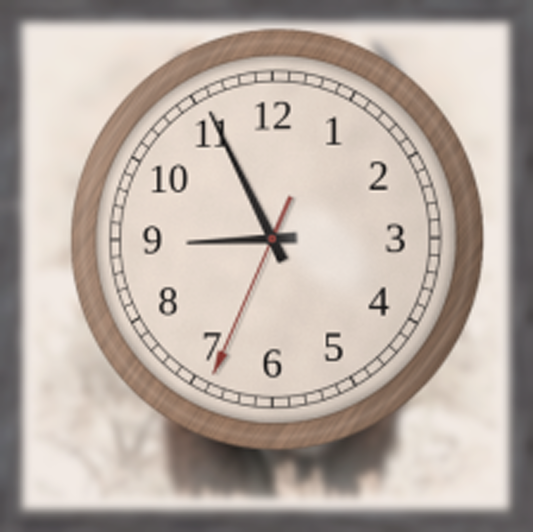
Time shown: 8:55:34
